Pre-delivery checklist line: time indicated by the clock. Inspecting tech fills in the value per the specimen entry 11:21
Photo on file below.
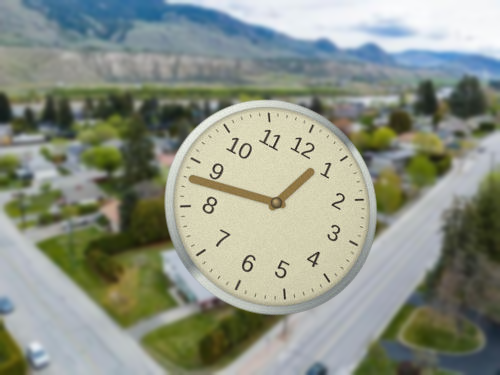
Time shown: 12:43
